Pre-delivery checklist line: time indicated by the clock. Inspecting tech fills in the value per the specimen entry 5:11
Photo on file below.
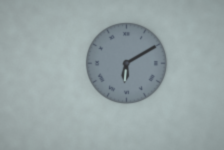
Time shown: 6:10
